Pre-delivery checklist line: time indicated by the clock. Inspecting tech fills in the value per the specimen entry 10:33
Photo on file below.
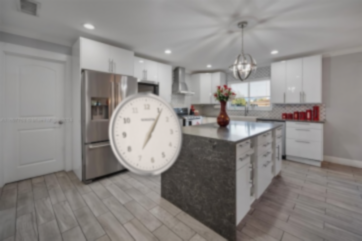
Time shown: 7:06
